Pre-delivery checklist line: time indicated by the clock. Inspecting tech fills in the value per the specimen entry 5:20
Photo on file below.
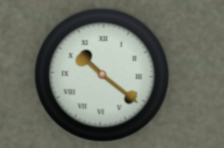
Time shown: 10:21
